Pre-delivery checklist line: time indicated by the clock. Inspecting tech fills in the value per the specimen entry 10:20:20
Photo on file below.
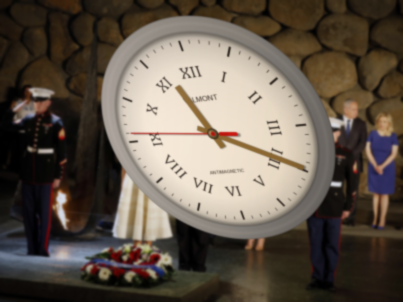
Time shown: 11:19:46
